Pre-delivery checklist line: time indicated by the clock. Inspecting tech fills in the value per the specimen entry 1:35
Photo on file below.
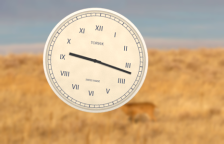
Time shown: 9:17
